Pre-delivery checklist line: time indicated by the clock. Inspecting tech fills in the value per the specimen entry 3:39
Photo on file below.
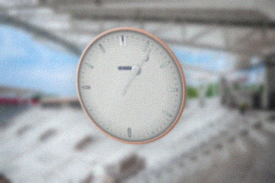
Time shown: 1:06
